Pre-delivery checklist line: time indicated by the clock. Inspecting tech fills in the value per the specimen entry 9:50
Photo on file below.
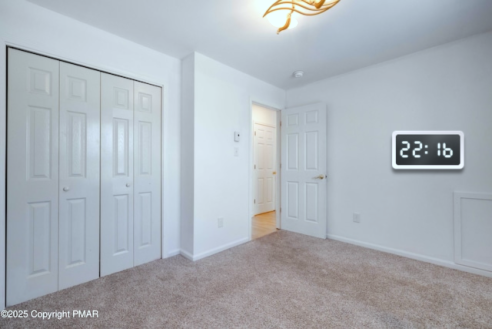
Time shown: 22:16
